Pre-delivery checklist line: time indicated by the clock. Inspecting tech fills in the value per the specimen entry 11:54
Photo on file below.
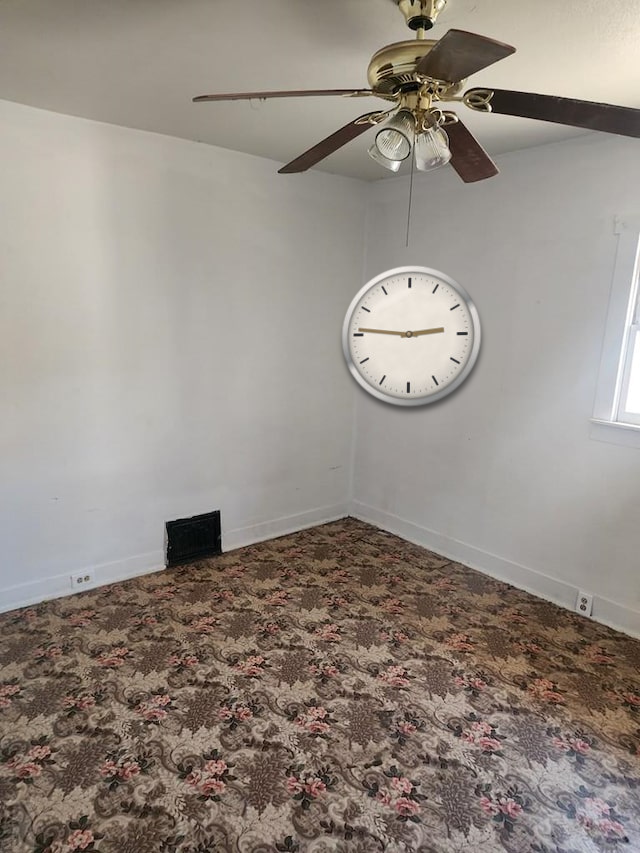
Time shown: 2:46
